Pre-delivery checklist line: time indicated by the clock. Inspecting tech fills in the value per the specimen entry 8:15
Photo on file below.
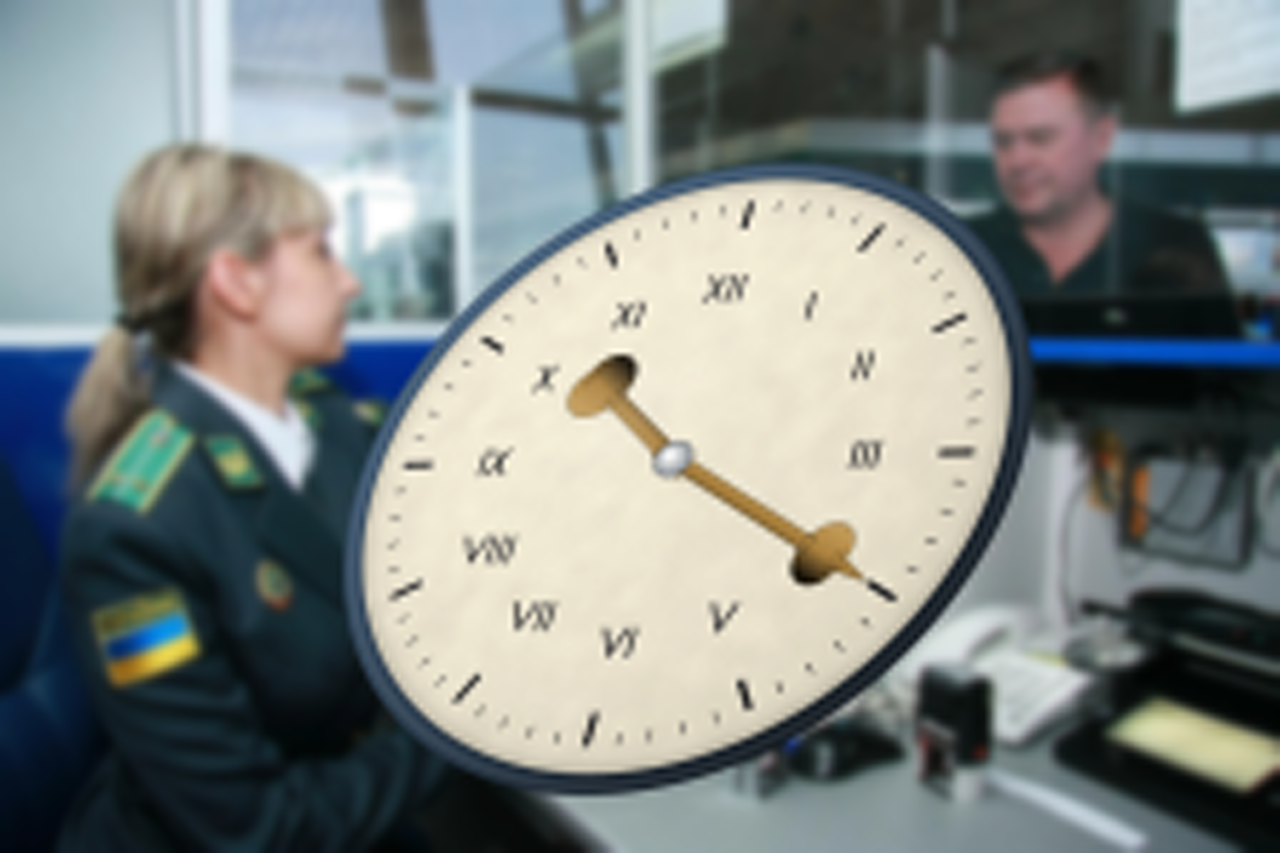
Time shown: 10:20
